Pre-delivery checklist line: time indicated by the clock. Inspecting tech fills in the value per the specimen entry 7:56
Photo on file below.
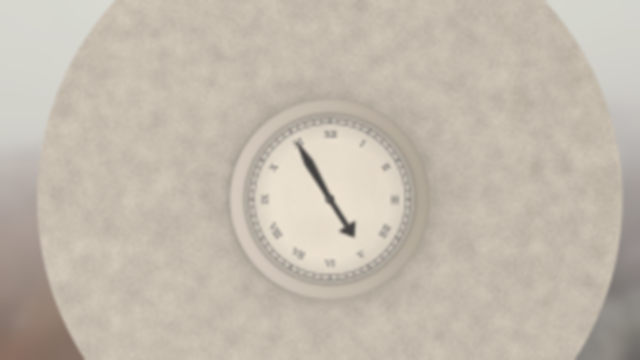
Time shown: 4:55
